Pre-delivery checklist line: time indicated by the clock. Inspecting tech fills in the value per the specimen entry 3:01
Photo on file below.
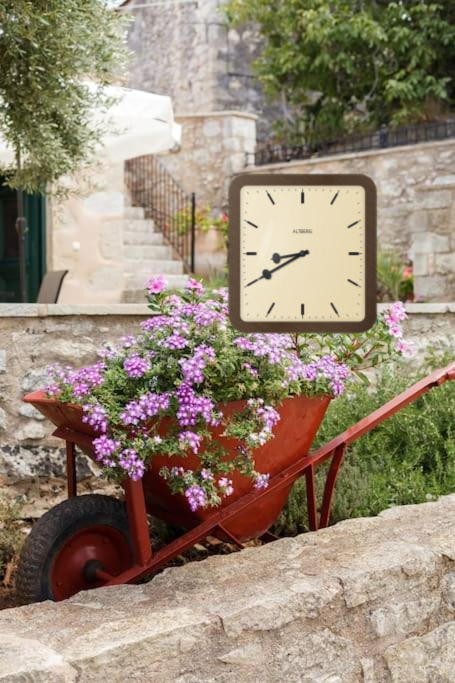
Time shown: 8:40
